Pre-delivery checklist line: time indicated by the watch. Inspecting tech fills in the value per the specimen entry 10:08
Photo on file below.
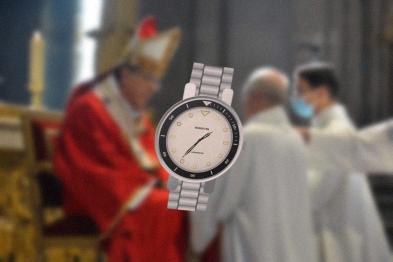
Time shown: 1:36
